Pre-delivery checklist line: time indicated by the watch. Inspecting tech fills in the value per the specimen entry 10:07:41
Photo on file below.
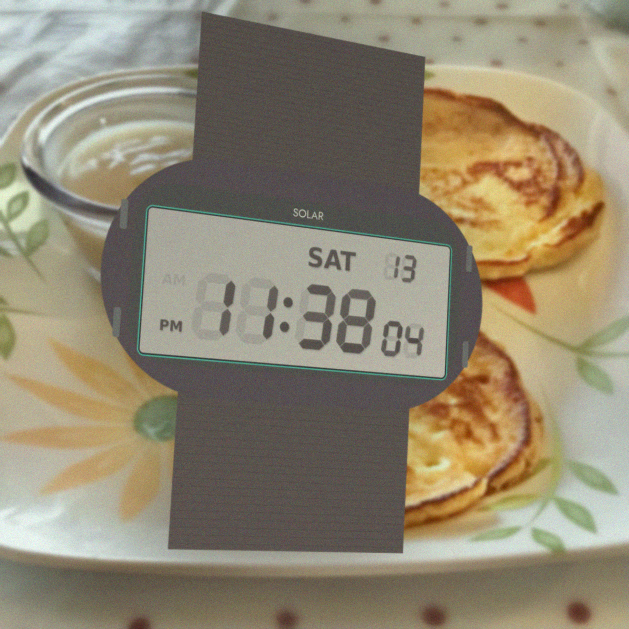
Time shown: 11:38:04
